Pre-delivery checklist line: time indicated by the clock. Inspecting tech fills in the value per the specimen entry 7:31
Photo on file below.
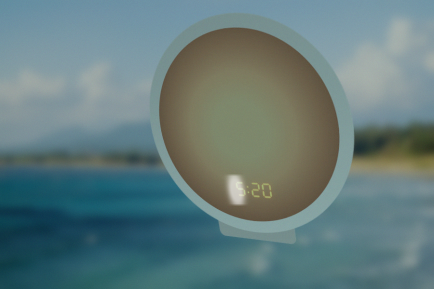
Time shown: 5:20
